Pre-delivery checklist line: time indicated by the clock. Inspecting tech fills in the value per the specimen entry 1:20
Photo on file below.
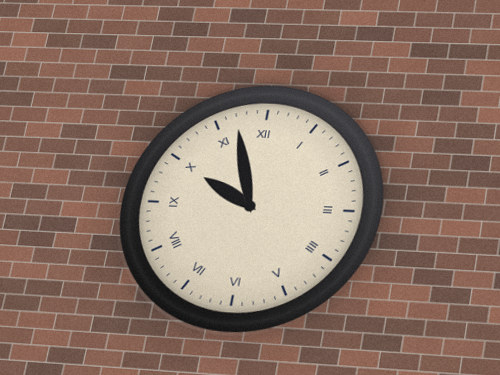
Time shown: 9:57
